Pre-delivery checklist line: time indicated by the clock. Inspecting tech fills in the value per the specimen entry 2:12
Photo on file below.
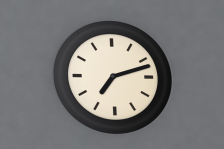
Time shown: 7:12
